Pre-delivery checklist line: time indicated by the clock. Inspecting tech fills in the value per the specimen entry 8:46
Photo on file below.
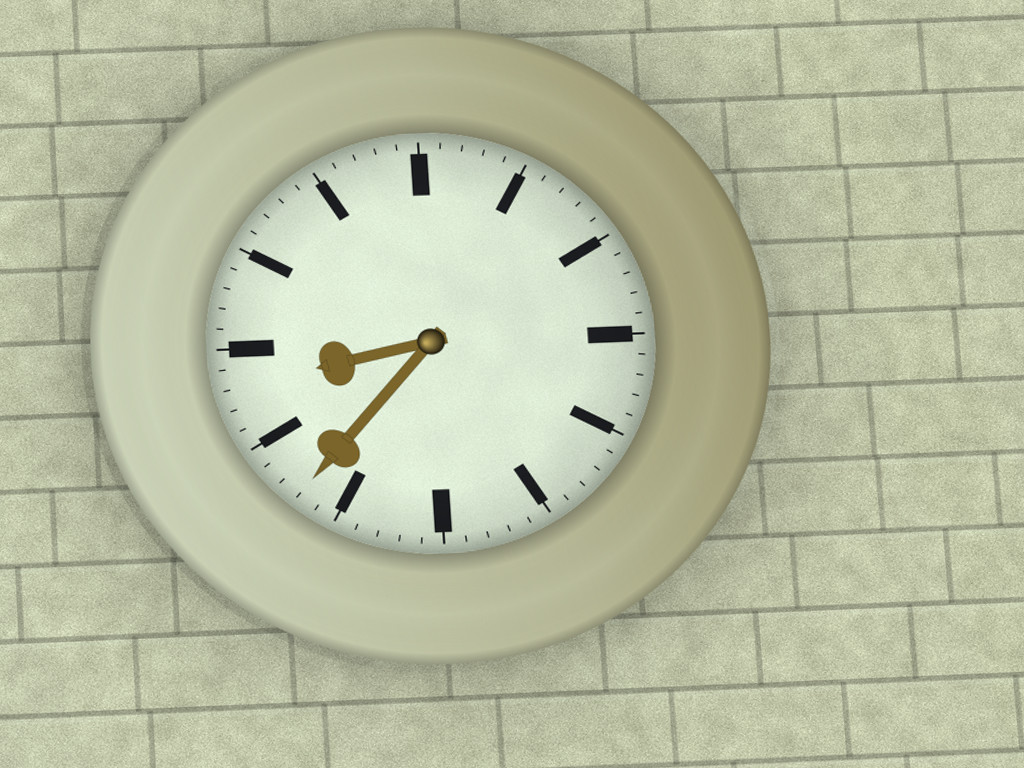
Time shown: 8:37
